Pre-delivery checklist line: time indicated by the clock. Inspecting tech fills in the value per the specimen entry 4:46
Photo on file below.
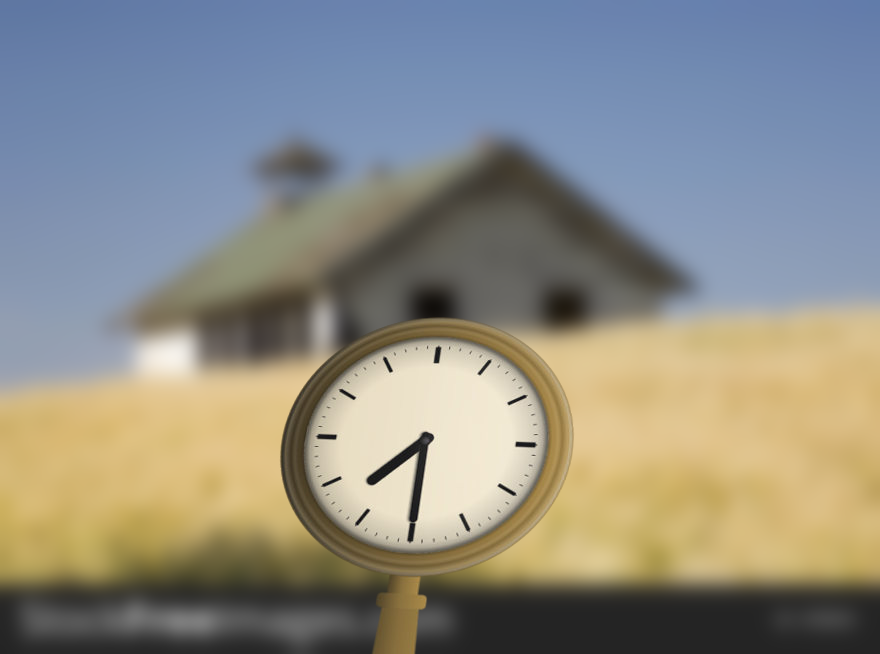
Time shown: 7:30
